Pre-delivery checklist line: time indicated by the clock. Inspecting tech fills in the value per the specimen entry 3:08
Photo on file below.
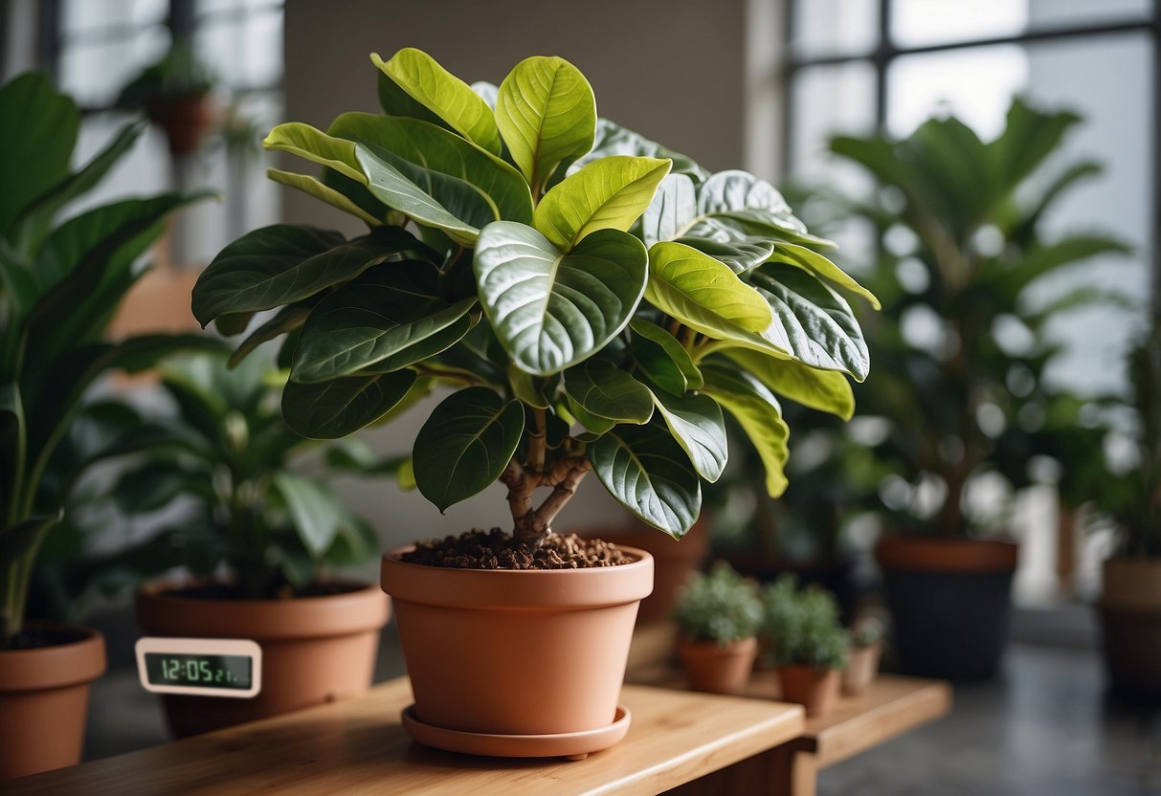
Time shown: 12:05
